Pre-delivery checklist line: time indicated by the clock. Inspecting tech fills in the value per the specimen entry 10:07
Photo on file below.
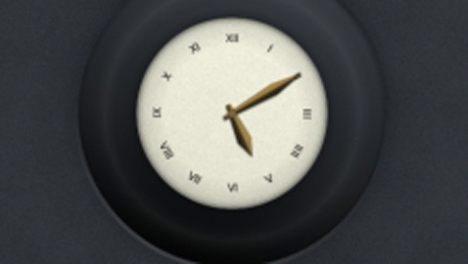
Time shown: 5:10
